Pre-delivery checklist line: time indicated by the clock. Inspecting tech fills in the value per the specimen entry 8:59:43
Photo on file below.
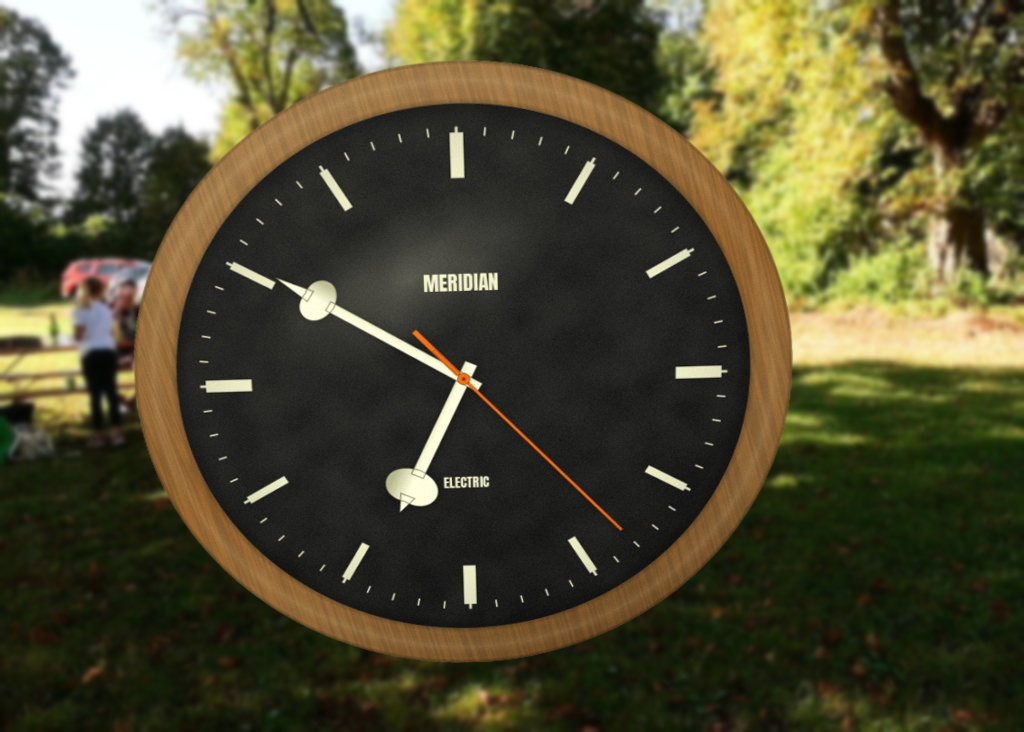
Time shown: 6:50:23
